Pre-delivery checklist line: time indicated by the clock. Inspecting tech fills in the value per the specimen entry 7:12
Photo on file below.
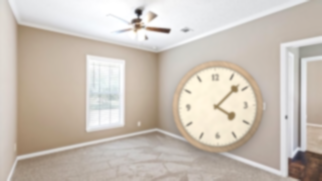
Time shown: 4:08
